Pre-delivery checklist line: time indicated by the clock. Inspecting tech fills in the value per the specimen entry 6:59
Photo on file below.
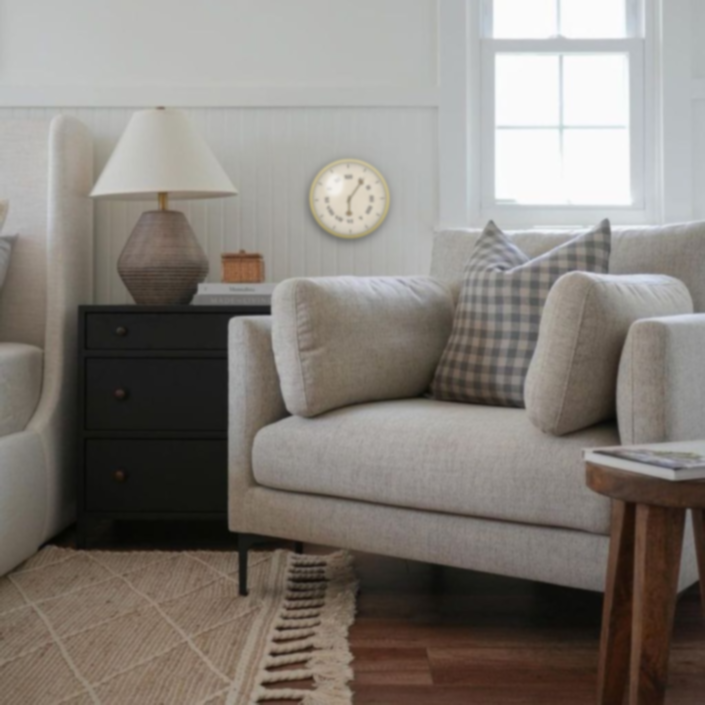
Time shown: 6:06
